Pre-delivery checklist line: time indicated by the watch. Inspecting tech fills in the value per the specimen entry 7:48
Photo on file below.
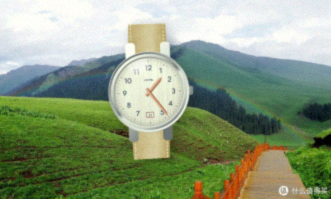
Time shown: 1:24
